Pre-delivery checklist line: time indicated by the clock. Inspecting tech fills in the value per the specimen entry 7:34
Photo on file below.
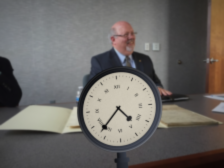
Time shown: 4:37
